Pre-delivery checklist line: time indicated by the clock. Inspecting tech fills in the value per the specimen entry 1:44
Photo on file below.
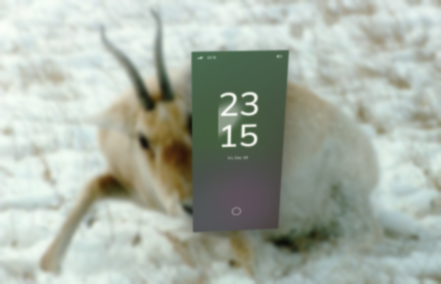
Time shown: 23:15
